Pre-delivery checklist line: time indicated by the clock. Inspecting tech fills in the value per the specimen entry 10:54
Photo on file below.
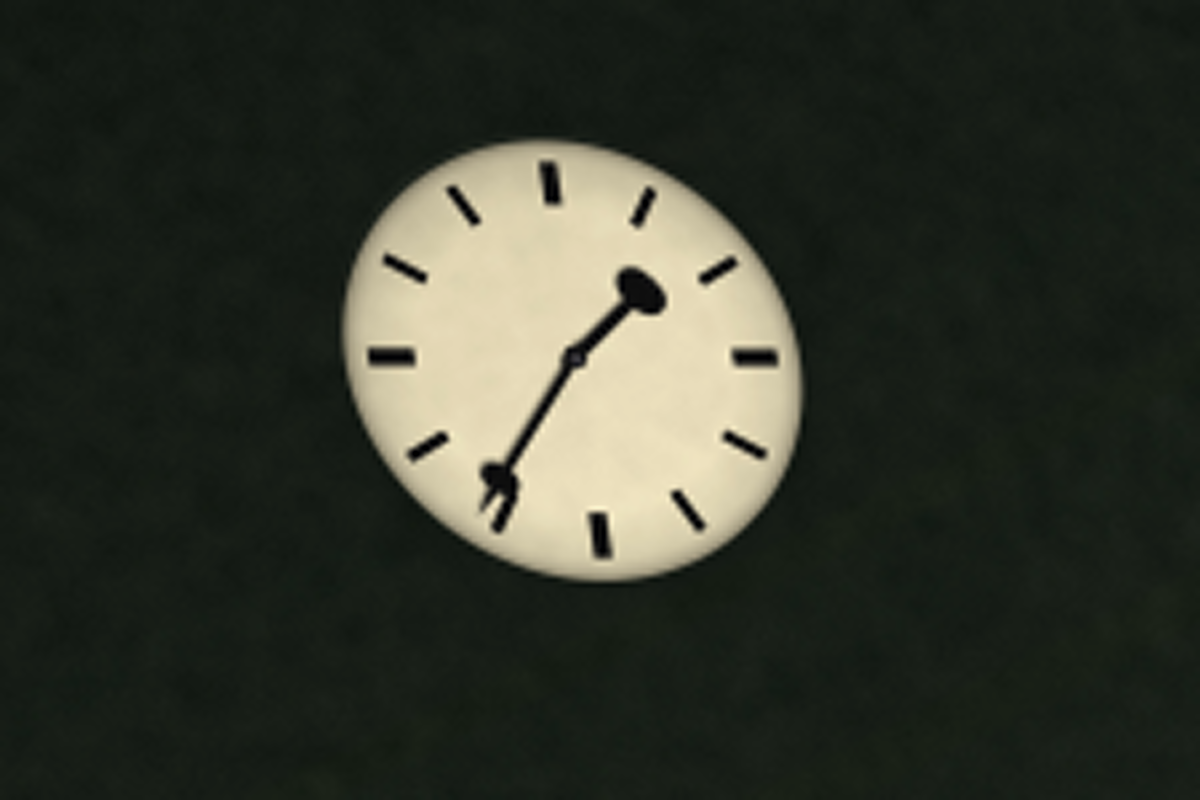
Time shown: 1:36
